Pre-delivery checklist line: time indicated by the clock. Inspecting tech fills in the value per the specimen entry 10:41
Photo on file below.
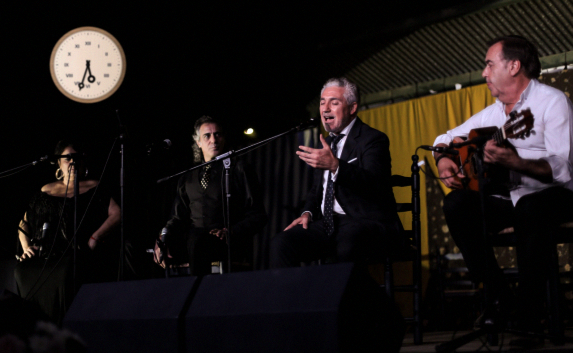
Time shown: 5:33
